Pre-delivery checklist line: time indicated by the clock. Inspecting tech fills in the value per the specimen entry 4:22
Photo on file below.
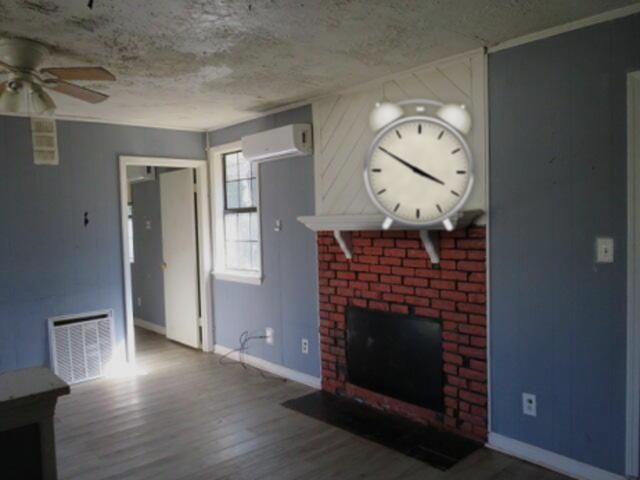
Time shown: 3:50
